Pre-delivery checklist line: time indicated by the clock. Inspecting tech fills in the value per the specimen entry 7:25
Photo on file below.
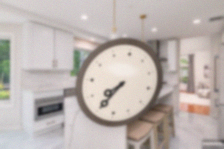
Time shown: 7:35
